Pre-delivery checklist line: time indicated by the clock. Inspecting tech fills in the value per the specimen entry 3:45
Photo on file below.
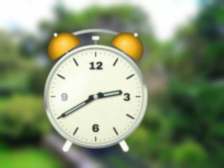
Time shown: 2:40
